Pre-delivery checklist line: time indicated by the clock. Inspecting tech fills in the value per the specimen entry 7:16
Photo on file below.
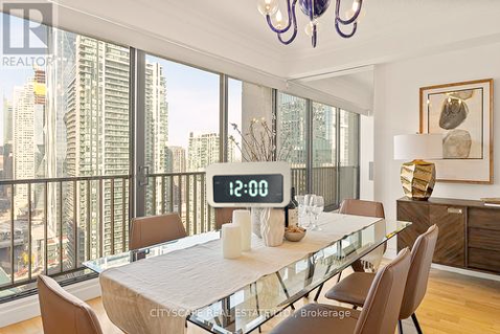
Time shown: 12:00
